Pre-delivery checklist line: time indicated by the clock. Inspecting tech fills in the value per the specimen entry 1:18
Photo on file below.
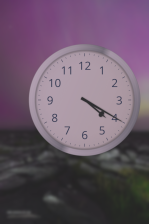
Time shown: 4:20
